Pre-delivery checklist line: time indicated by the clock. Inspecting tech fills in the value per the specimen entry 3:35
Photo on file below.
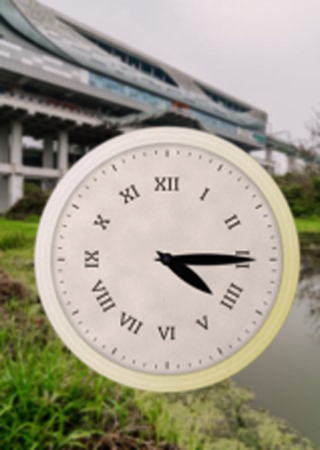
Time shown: 4:15
